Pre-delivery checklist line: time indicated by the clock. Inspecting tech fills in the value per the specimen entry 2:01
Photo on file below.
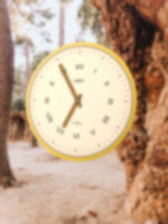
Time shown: 6:55
